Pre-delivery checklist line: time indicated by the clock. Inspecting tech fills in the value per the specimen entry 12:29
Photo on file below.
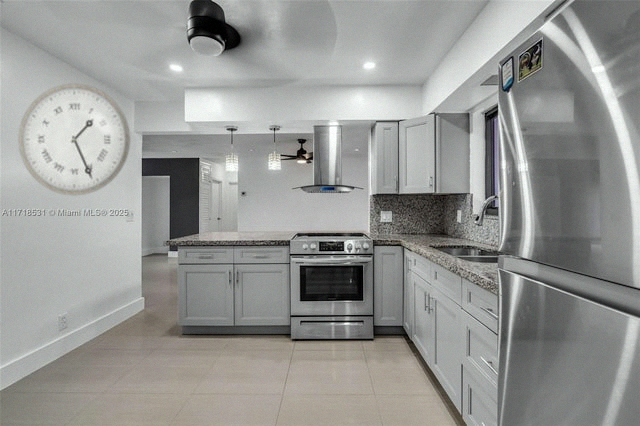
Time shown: 1:26
